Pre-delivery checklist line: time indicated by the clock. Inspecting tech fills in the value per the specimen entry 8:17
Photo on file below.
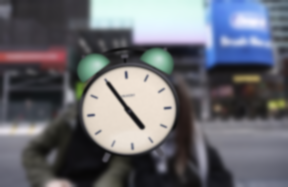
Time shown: 4:55
